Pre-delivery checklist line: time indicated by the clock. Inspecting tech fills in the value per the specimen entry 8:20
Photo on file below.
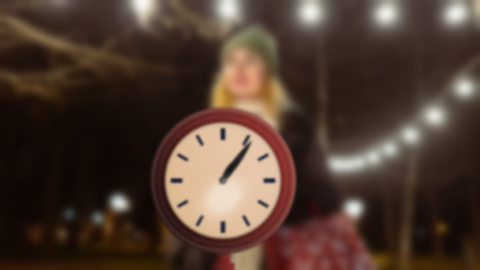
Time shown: 1:06
